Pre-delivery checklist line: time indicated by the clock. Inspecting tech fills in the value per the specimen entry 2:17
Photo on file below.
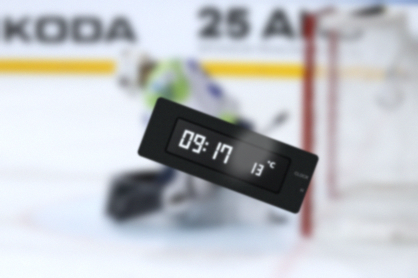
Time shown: 9:17
